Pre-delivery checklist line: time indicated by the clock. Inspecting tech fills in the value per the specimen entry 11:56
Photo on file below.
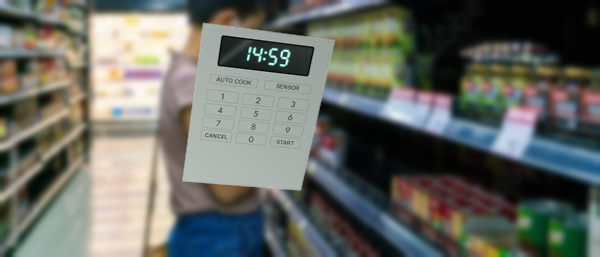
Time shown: 14:59
